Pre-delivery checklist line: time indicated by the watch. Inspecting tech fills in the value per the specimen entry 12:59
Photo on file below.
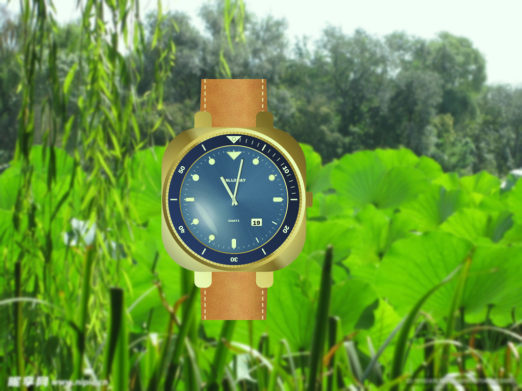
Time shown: 11:02
